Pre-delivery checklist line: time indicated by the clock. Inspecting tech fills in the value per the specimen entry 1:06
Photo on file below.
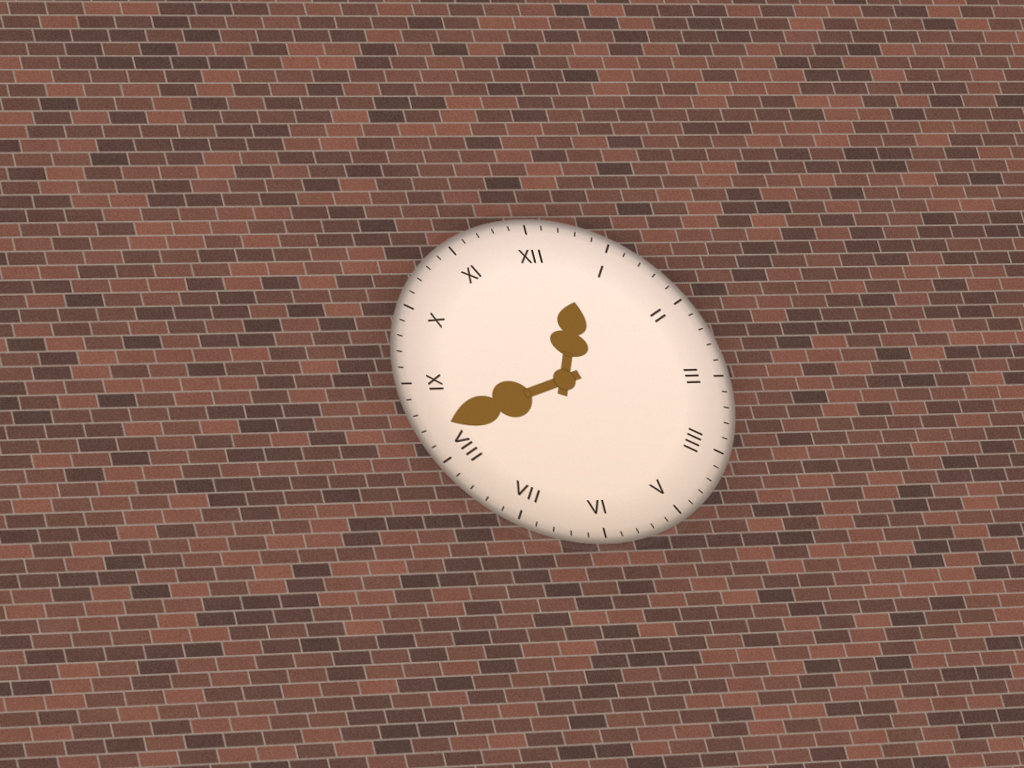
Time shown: 12:42
